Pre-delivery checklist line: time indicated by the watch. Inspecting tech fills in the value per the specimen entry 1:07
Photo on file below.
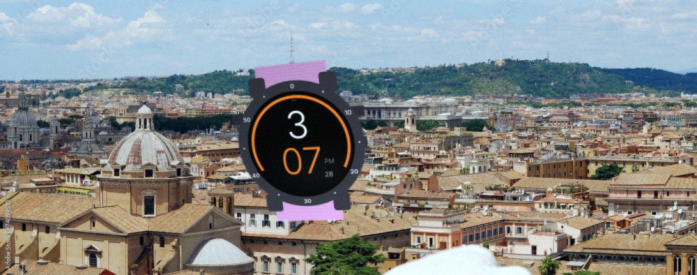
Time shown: 3:07
